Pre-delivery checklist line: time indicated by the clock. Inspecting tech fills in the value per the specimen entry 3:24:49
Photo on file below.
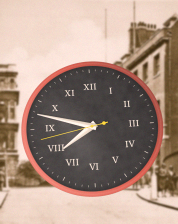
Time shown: 7:47:43
